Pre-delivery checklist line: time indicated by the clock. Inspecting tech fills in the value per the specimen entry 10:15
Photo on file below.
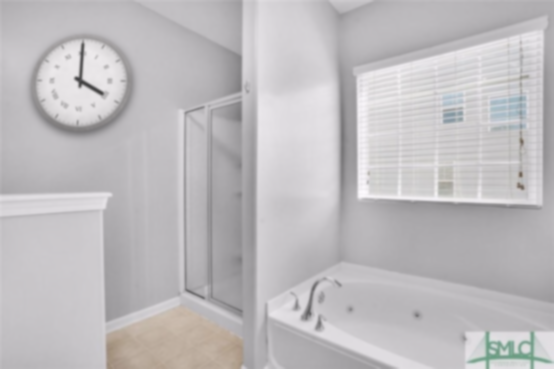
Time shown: 4:00
